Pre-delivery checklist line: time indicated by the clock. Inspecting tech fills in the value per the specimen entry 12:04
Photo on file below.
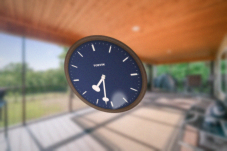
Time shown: 7:32
